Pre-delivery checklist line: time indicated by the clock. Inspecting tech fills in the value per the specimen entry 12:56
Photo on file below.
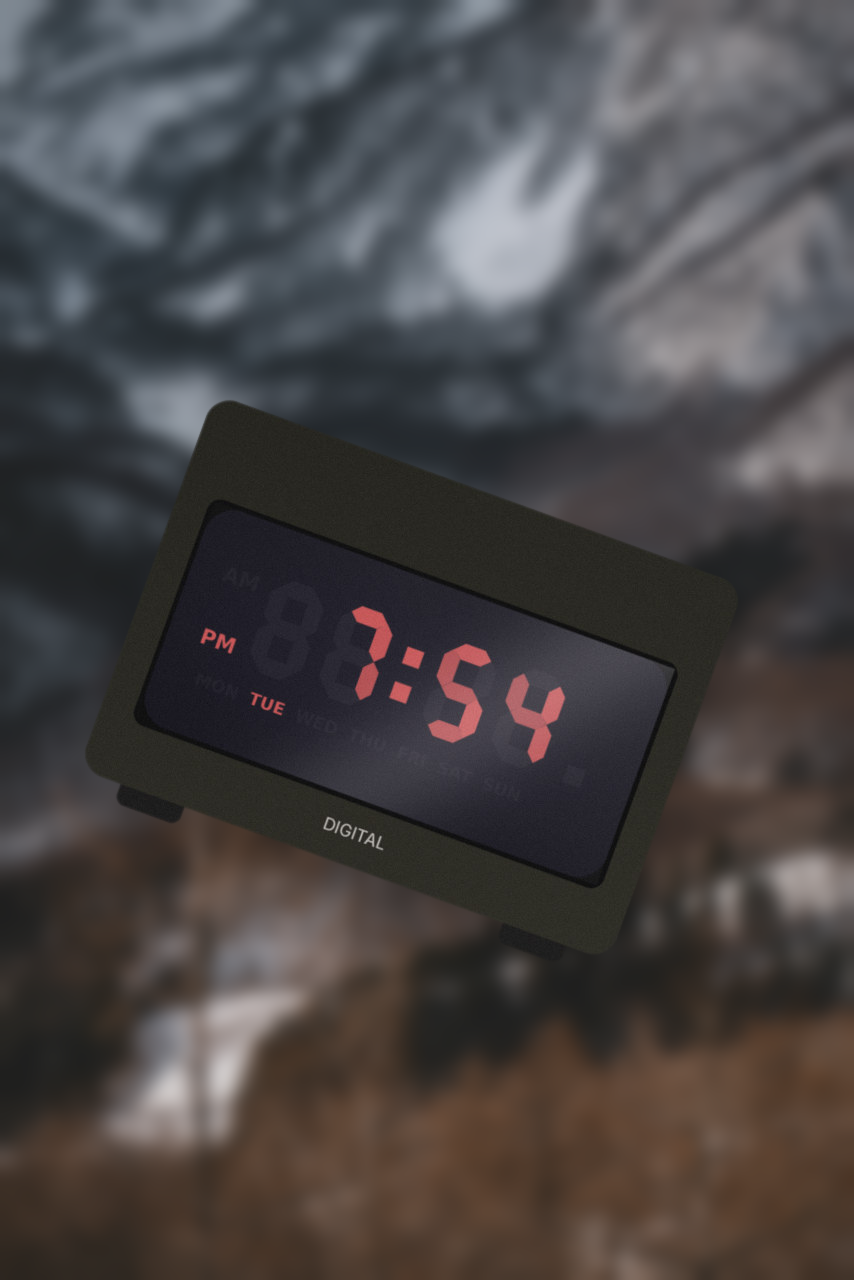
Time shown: 7:54
